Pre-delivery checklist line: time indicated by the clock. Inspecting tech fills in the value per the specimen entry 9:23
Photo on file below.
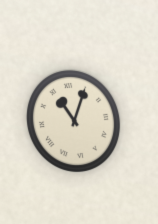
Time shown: 11:05
